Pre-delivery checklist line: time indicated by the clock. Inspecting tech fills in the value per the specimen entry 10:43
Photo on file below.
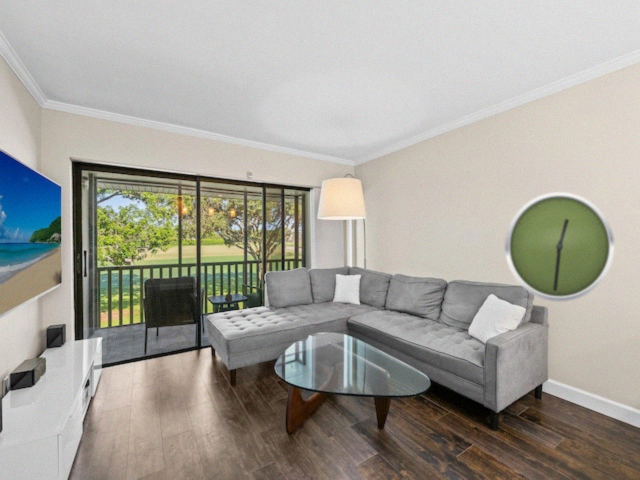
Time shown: 12:31
